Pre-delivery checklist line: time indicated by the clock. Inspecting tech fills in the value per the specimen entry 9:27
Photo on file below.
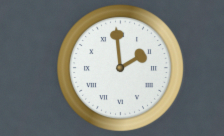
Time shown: 1:59
